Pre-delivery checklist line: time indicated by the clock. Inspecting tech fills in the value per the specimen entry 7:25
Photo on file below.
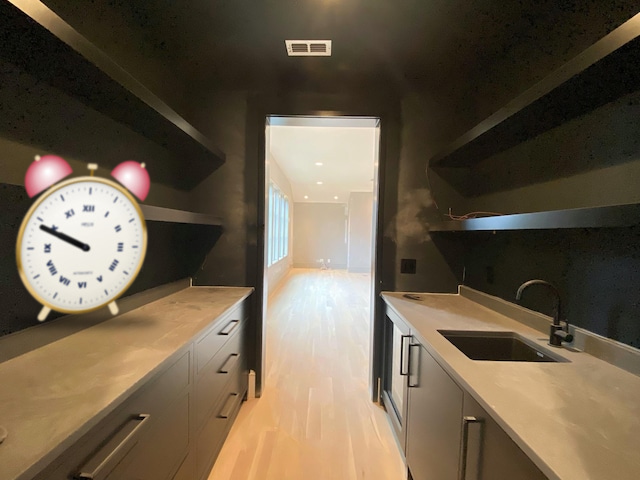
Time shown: 9:49
